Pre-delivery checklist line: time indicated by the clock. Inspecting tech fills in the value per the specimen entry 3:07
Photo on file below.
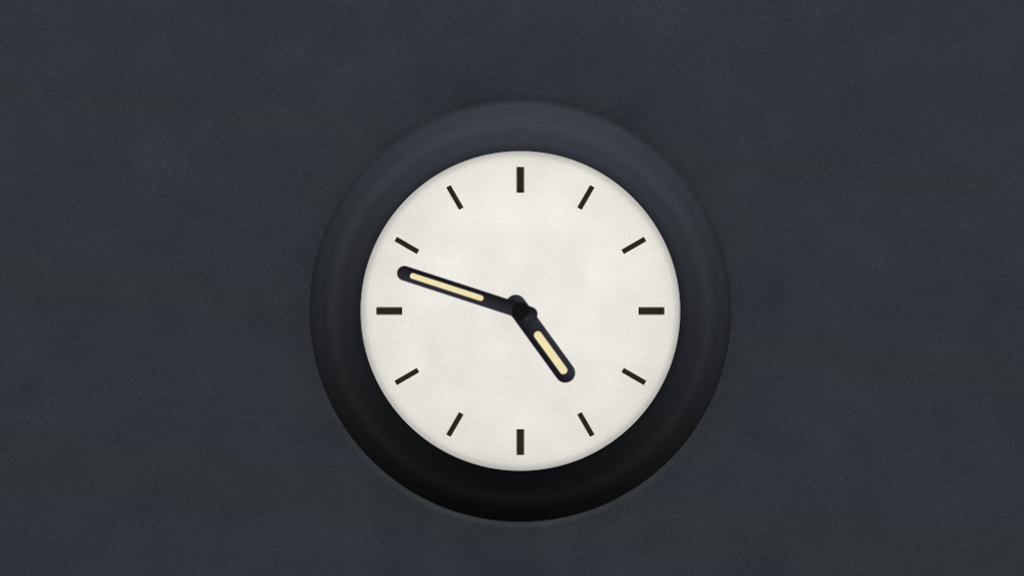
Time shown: 4:48
